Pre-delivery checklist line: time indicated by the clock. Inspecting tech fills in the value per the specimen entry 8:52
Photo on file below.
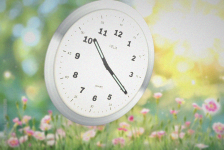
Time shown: 10:20
